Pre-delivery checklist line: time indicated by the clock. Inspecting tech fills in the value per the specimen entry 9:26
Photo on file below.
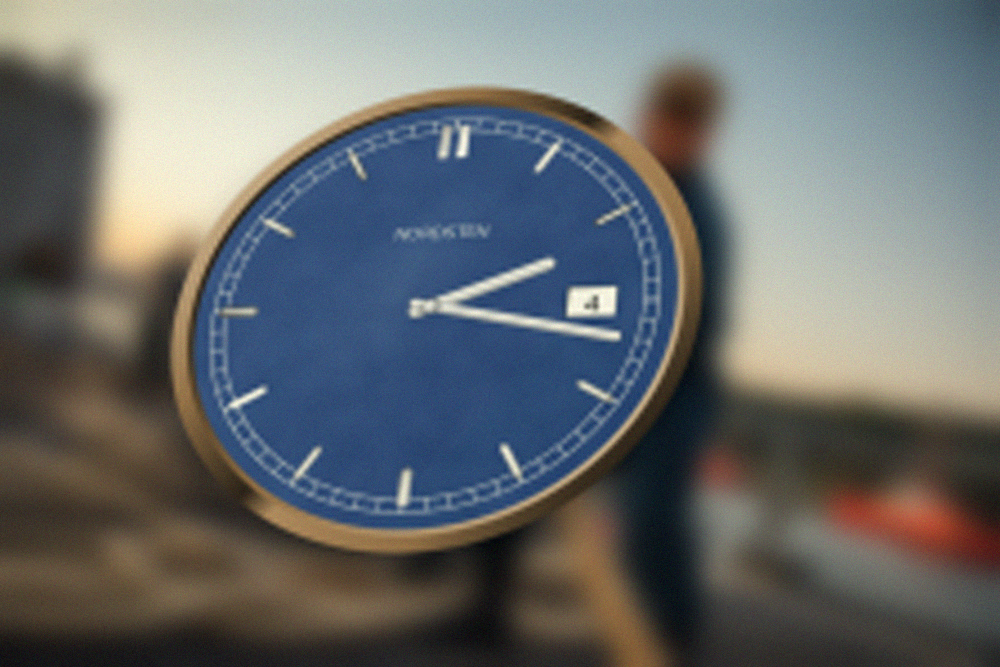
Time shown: 2:17
